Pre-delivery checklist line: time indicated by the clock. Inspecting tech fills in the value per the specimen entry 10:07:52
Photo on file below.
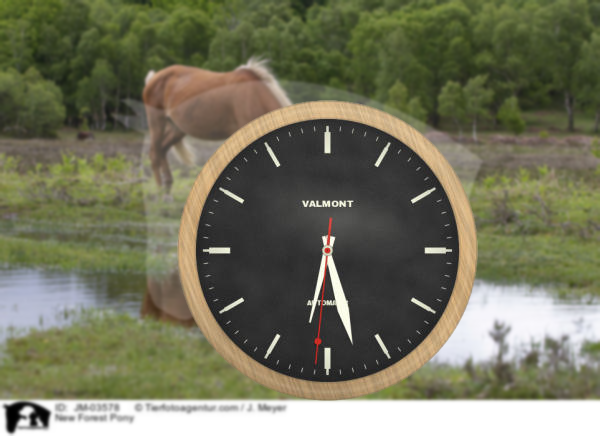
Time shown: 6:27:31
